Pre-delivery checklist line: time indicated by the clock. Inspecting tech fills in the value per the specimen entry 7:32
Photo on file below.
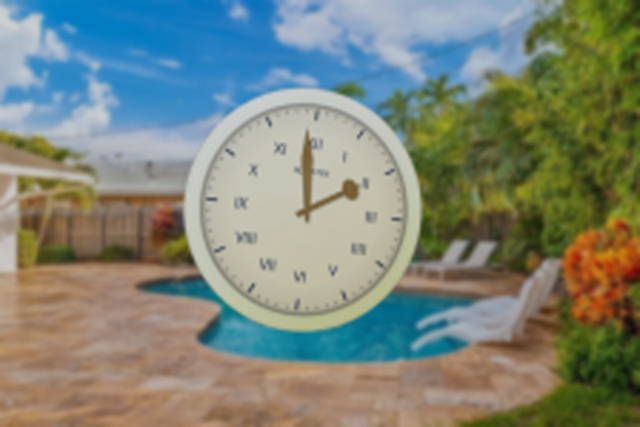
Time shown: 1:59
